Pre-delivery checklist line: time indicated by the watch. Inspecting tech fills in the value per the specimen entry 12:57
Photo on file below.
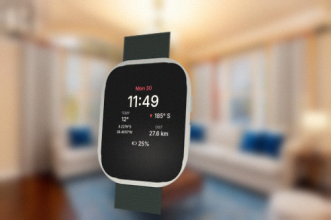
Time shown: 11:49
